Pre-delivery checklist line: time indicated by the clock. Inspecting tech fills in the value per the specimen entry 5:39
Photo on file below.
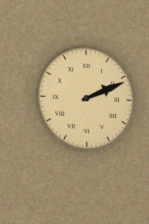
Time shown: 2:11
